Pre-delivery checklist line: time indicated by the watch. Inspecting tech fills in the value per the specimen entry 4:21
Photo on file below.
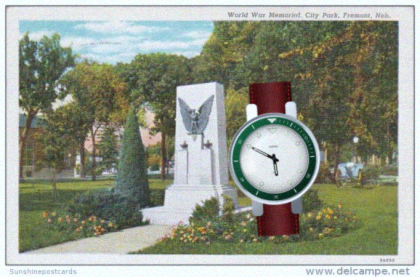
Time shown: 5:50
